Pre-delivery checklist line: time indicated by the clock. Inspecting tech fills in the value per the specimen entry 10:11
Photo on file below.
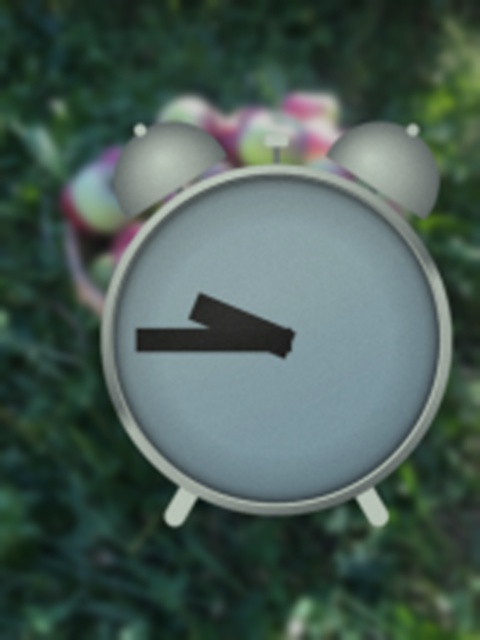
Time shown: 9:45
